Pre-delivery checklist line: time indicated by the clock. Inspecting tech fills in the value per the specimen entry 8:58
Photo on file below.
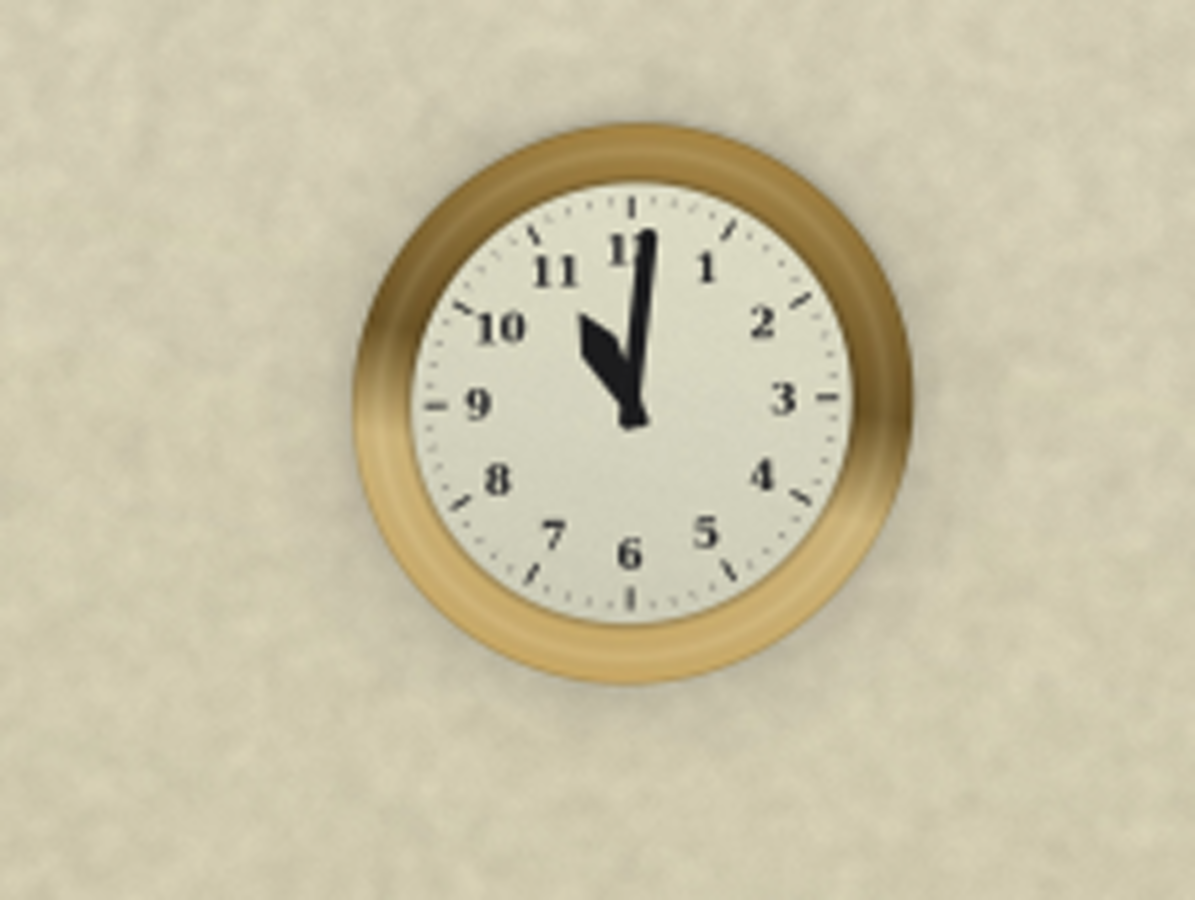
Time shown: 11:01
